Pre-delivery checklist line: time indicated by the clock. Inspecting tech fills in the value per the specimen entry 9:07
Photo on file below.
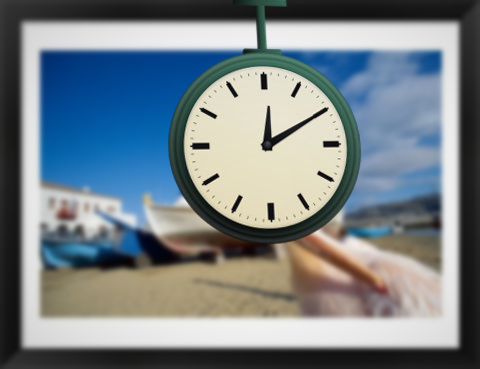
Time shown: 12:10
